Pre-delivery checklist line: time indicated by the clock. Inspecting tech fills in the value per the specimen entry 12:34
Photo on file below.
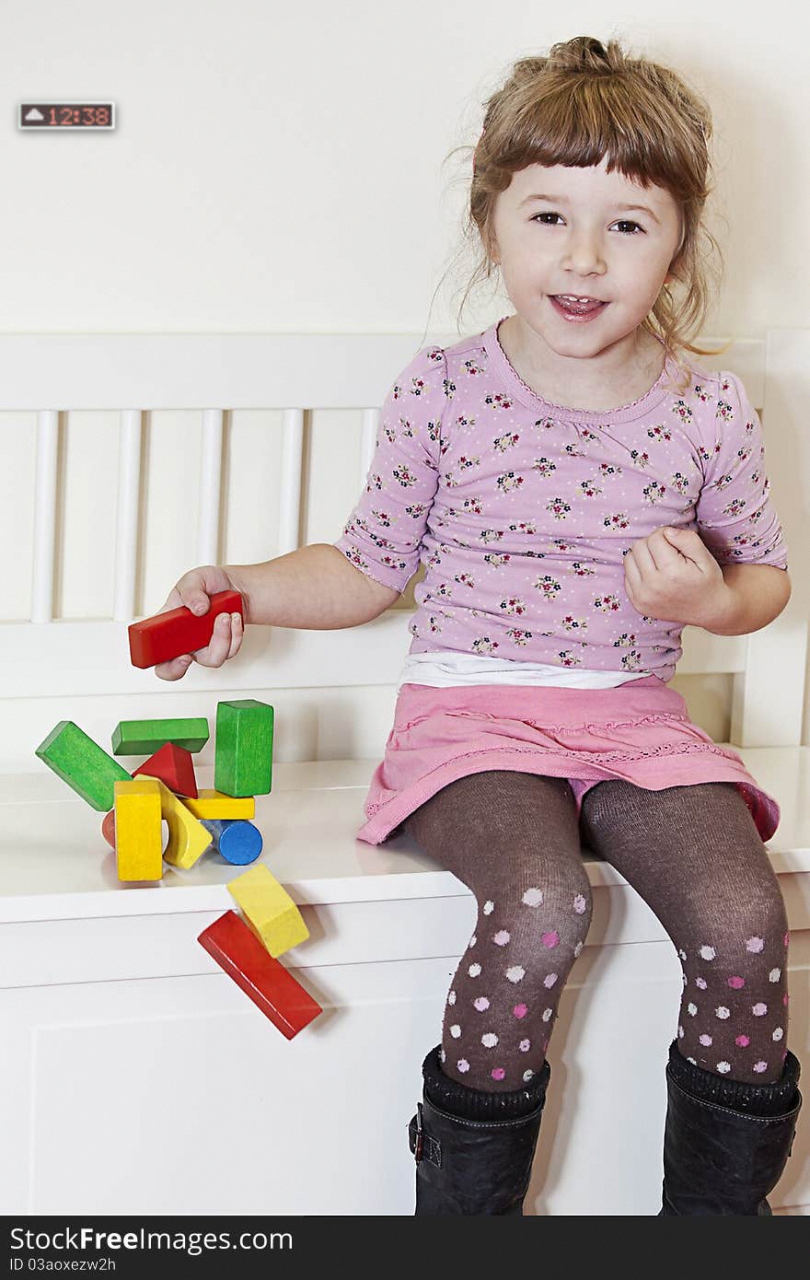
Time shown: 12:38
